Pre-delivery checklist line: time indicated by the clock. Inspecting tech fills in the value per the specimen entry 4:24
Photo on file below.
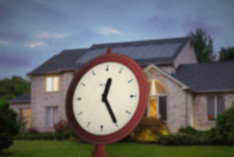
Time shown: 12:25
